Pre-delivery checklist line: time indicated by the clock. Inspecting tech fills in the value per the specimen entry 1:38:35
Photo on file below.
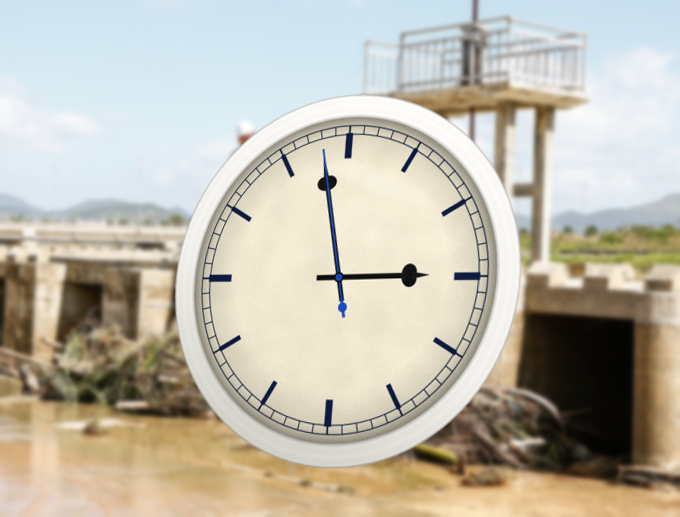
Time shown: 2:57:58
